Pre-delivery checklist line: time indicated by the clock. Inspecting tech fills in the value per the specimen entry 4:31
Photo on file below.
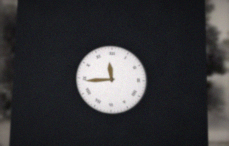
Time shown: 11:44
